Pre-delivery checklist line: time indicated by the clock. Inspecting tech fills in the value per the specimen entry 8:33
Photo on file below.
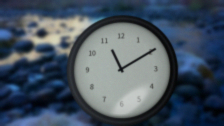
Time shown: 11:10
